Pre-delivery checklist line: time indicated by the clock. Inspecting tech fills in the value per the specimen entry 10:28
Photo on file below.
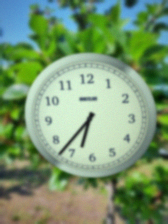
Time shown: 6:37
